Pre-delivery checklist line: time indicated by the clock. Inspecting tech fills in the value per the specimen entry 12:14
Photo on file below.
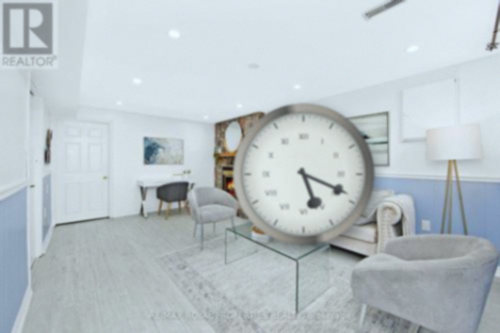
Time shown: 5:19
